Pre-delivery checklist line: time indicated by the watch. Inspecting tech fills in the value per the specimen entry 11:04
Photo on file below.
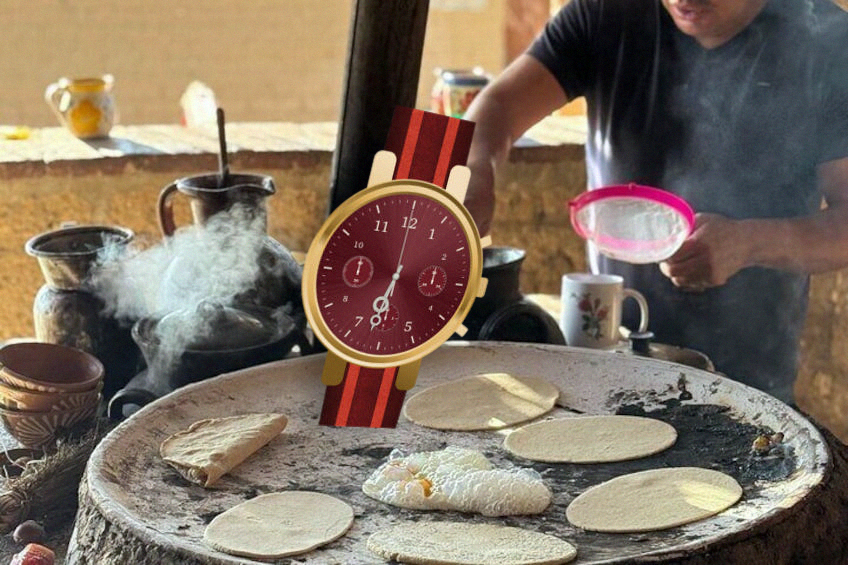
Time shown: 6:32
